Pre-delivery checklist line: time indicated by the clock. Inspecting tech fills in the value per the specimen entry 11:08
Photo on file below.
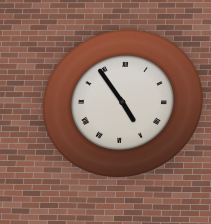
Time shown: 4:54
